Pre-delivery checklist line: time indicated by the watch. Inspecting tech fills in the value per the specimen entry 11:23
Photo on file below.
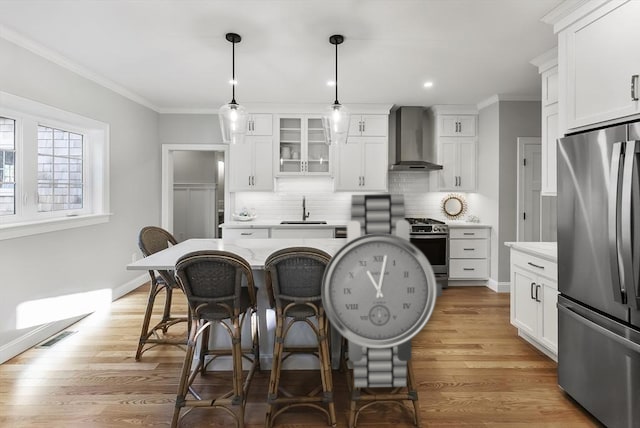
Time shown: 11:02
